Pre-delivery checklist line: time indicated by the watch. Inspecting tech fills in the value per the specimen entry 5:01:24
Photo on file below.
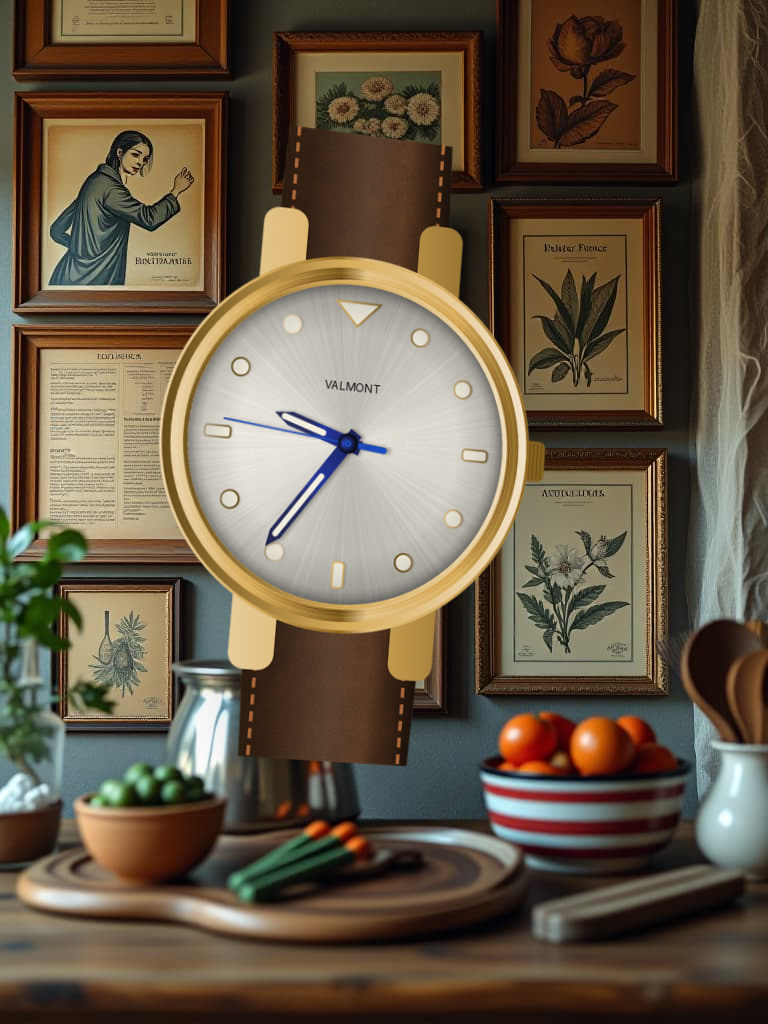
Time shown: 9:35:46
